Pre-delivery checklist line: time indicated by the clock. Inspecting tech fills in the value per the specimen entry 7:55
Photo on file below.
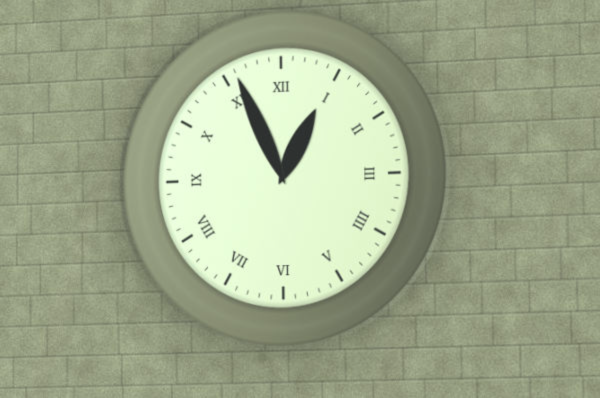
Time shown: 12:56
